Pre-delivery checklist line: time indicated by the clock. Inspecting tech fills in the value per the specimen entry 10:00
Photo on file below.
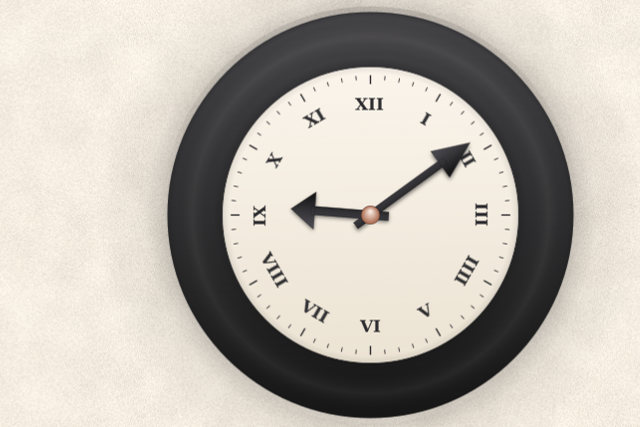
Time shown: 9:09
